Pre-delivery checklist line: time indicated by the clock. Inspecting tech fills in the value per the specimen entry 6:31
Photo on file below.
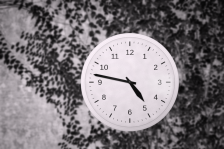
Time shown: 4:47
